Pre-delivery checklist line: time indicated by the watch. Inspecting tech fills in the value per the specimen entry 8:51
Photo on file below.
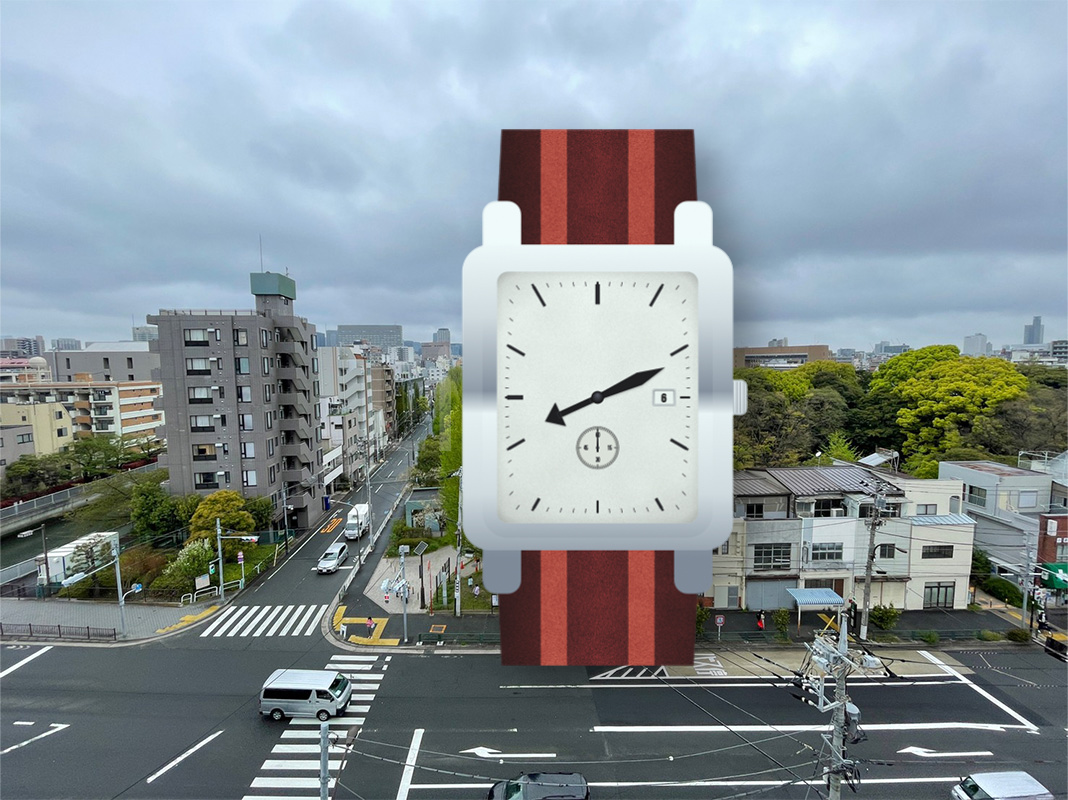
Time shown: 8:11
